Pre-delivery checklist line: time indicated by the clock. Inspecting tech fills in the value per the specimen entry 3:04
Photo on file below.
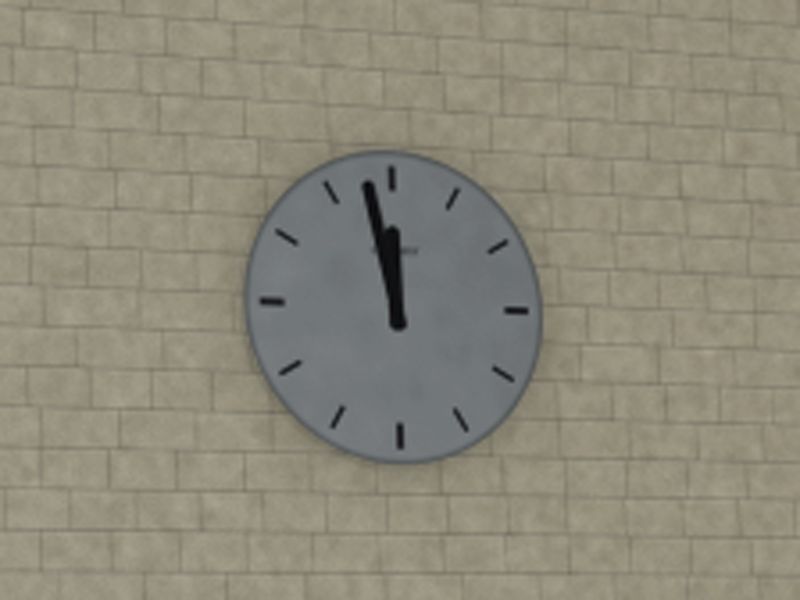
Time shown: 11:58
